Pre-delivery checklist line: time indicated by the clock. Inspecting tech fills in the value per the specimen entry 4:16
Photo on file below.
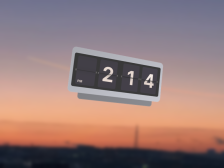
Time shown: 2:14
